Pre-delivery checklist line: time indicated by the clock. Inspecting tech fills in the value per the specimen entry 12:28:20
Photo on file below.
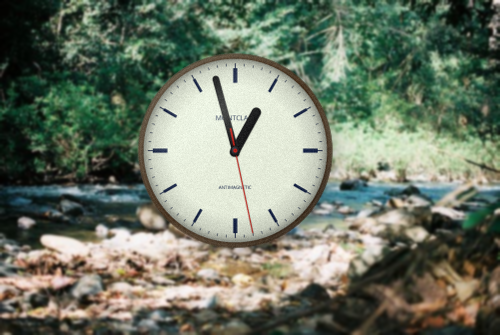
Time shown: 12:57:28
